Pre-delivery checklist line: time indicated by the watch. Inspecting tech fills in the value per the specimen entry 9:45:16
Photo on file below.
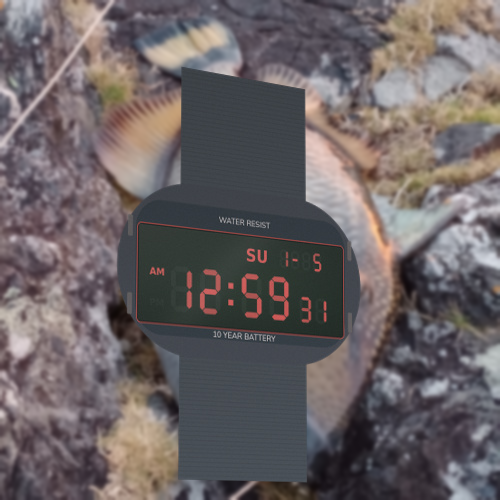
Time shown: 12:59:31
